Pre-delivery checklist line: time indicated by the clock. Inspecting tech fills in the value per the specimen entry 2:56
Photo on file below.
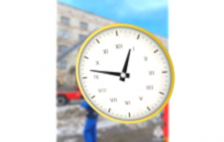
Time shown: 12:47
